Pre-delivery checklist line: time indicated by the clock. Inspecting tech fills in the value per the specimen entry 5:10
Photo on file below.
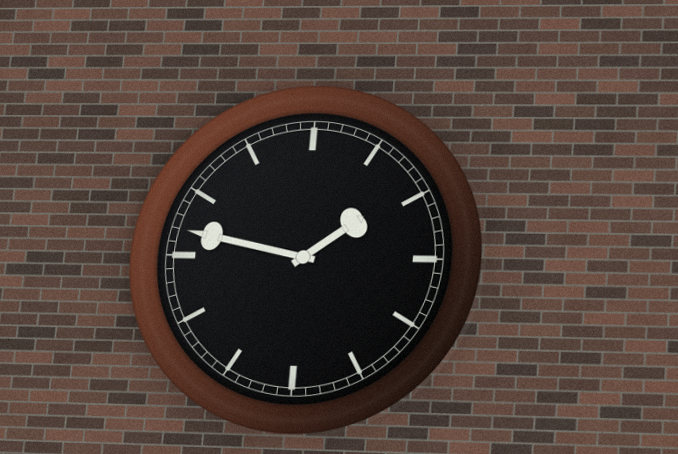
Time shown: 1:47
